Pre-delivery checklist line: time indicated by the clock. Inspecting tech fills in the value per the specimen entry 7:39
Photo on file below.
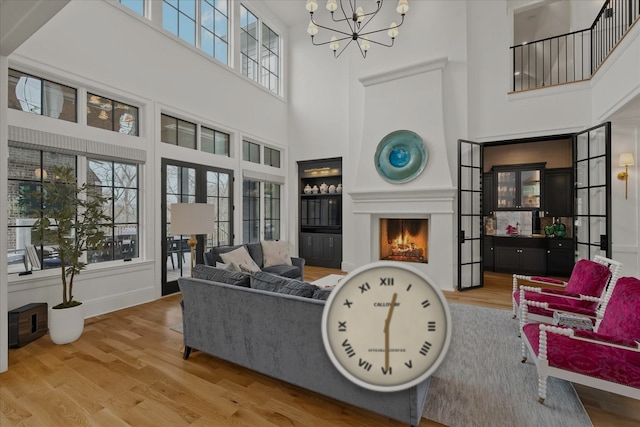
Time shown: 12:30
